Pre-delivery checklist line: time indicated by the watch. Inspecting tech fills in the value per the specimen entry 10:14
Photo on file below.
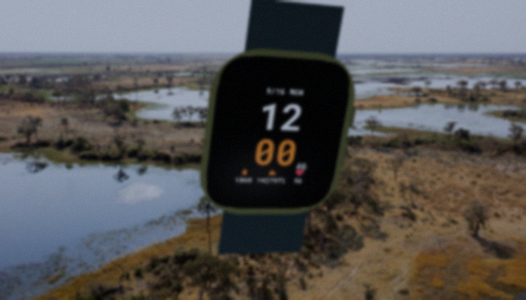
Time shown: 12:00
